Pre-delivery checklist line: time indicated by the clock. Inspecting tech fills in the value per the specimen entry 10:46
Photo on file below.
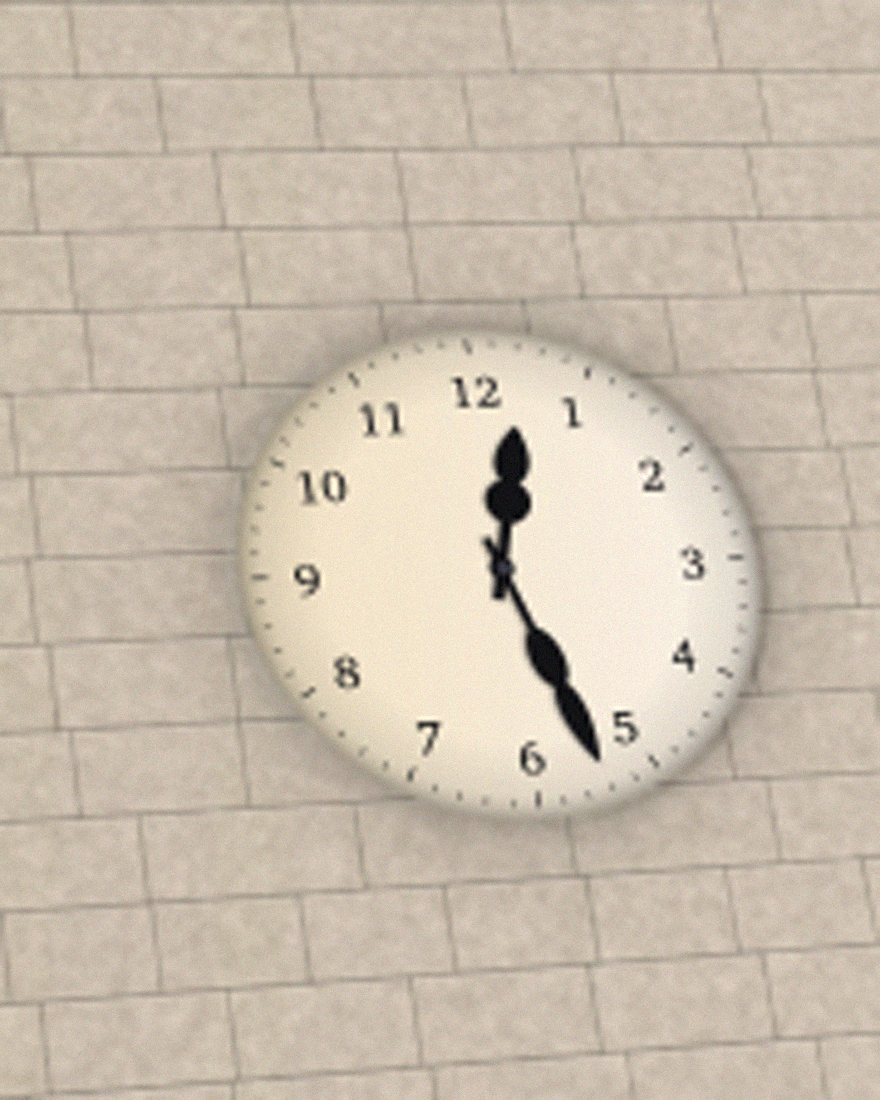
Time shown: 12:27
